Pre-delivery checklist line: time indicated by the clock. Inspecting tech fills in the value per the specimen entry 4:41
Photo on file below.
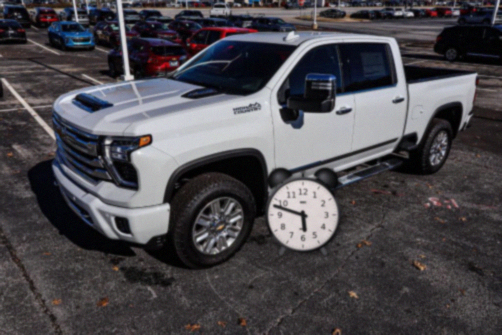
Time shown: 5:48
